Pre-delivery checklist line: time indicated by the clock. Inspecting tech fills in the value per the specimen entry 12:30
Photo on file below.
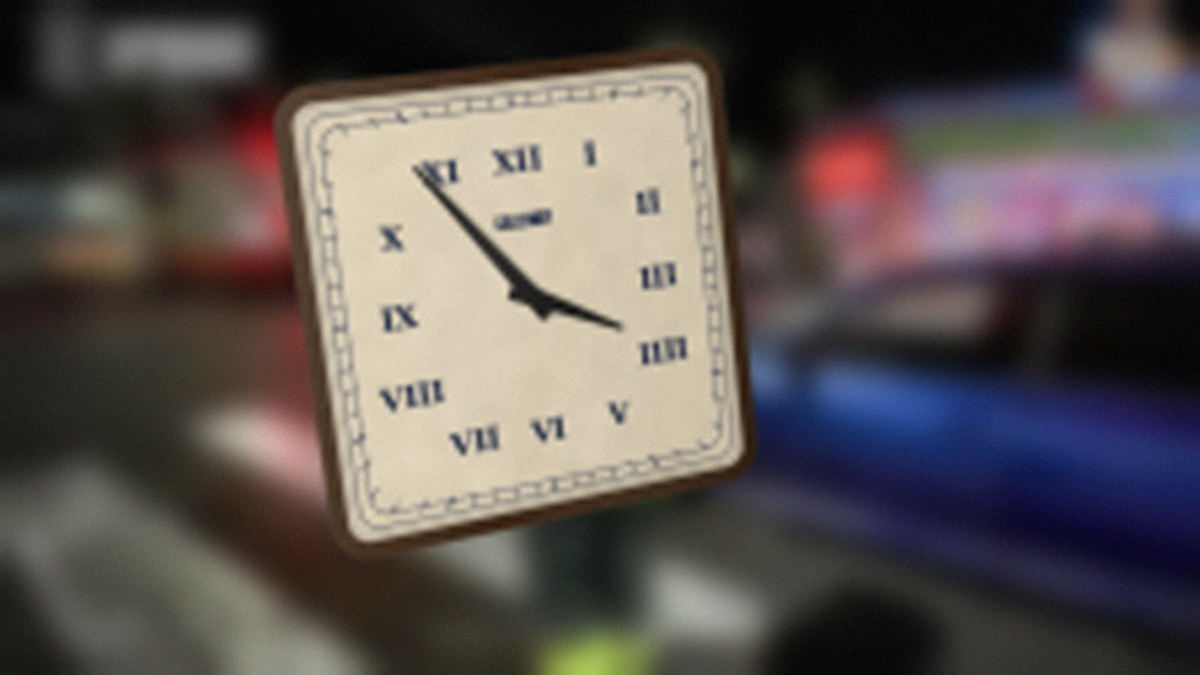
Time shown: 3:54
